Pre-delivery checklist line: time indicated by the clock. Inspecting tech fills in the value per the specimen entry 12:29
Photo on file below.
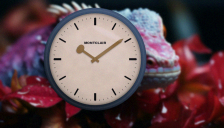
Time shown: 10:09
